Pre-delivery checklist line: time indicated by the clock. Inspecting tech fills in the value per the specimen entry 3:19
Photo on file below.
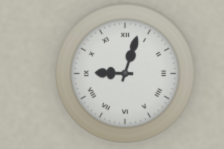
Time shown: 9:03
